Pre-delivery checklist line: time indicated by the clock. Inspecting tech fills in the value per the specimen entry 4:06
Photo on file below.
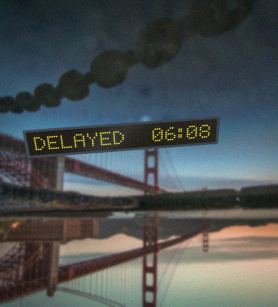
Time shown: 6:08
